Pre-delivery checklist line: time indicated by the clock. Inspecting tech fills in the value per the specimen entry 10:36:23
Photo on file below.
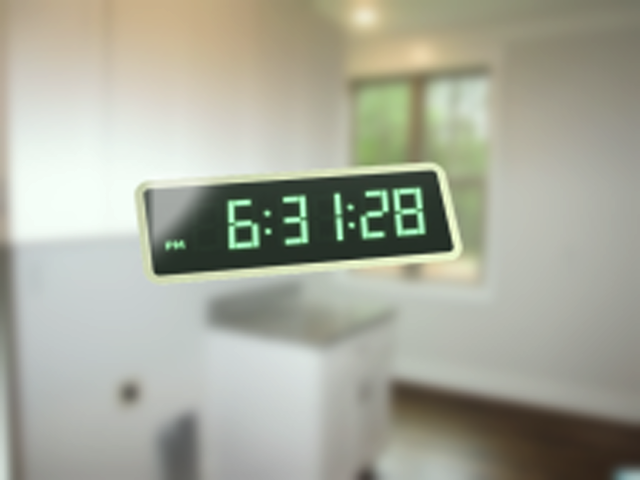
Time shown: 6:31:28
